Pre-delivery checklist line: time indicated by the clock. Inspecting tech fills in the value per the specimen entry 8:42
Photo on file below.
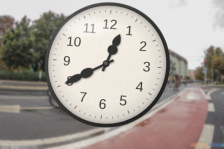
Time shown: 12:40
